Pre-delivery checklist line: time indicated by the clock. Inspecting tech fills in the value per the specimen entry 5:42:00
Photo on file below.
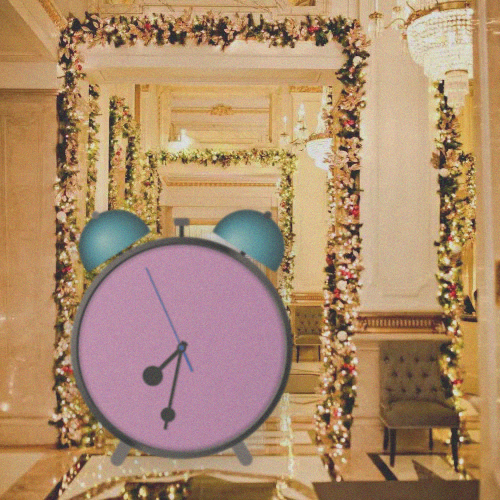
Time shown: 7:31:56
